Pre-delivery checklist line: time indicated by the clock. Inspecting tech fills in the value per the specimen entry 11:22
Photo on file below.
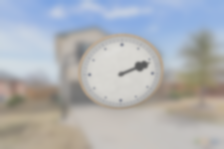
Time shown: 2:11
